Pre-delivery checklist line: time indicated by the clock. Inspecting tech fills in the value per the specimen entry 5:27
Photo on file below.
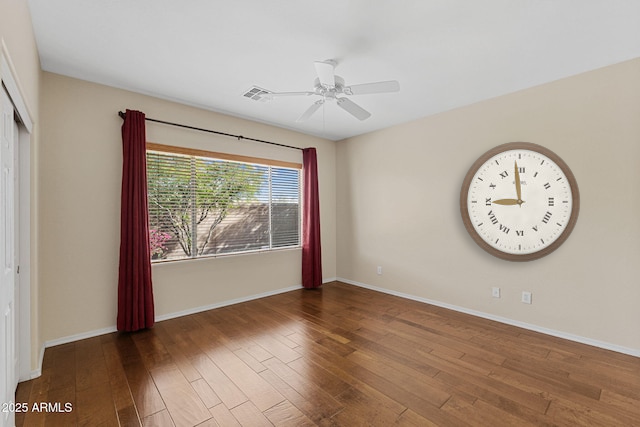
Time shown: 8:59
